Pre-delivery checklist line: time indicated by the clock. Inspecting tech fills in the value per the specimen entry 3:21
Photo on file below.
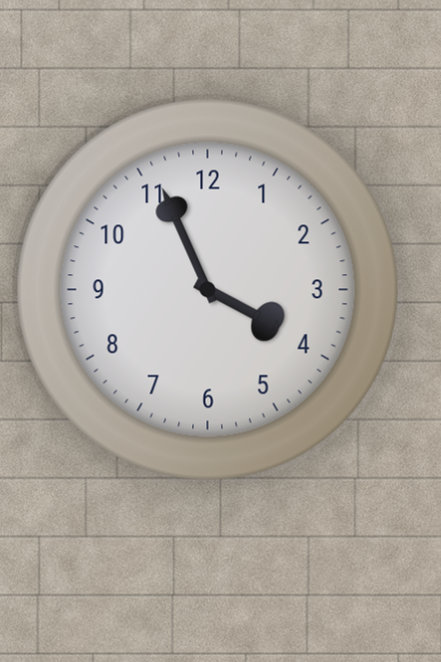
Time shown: 3:56
